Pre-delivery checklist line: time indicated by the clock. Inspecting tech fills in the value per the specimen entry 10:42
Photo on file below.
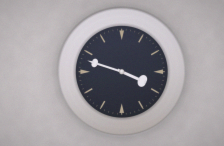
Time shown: 3:48
